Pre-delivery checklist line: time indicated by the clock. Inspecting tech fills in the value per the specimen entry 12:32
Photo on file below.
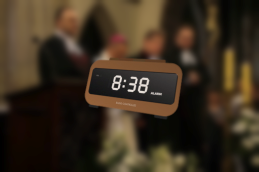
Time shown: 8:38
